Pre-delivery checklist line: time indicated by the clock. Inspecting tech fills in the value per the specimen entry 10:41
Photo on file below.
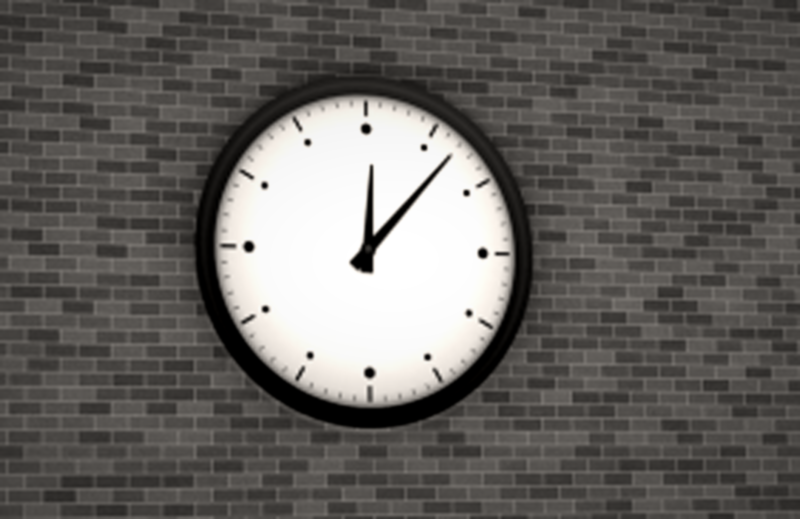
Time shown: 12:07
